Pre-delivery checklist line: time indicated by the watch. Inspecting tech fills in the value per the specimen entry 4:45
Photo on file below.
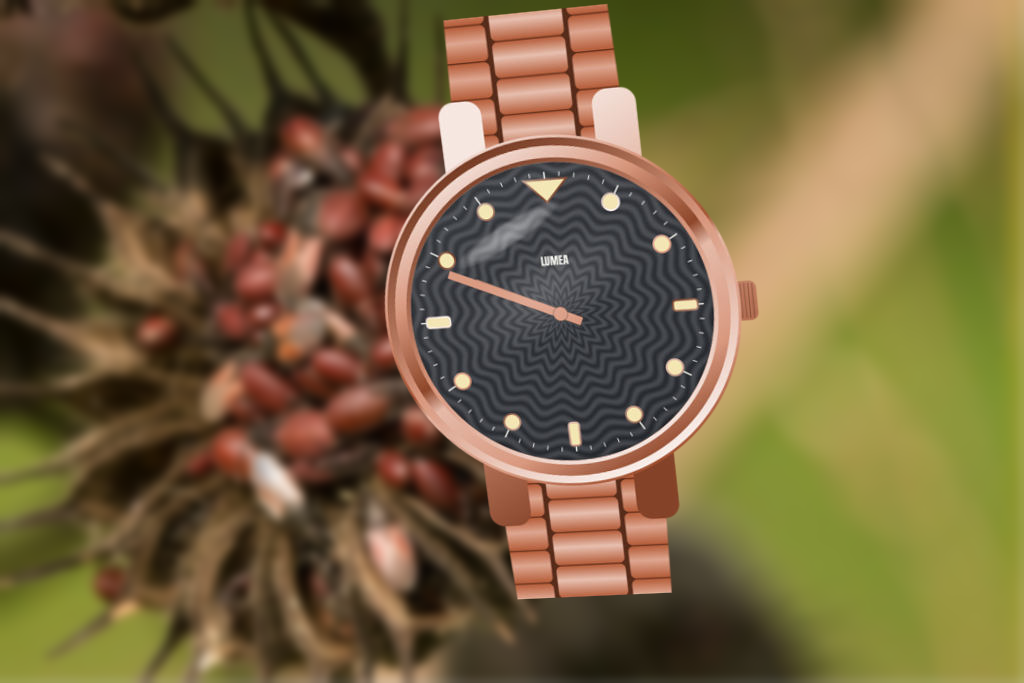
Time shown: 9:49
